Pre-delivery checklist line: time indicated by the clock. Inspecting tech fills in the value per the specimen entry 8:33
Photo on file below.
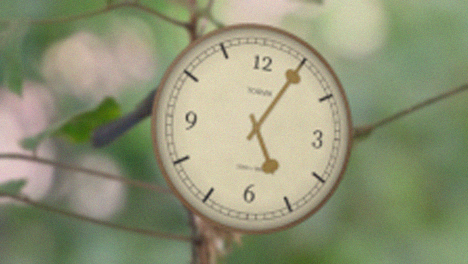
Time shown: 5:05
